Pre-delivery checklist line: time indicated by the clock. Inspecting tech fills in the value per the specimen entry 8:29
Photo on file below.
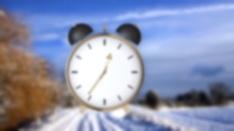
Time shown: 12:36
